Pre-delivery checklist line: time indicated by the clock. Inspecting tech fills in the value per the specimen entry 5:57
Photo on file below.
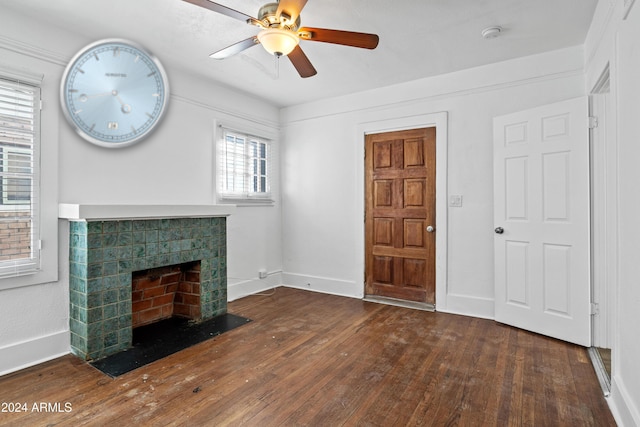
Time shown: 4:43
